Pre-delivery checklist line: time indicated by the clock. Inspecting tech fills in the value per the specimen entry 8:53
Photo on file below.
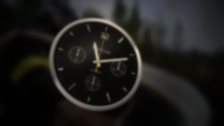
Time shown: 11:11
